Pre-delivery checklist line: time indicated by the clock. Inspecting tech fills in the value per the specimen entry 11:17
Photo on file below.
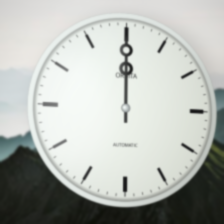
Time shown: 12:00
